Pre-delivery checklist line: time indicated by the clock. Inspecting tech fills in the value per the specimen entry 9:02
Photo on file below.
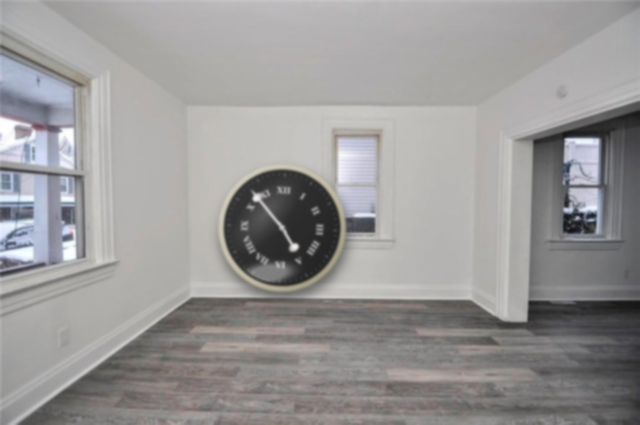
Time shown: 4:53
